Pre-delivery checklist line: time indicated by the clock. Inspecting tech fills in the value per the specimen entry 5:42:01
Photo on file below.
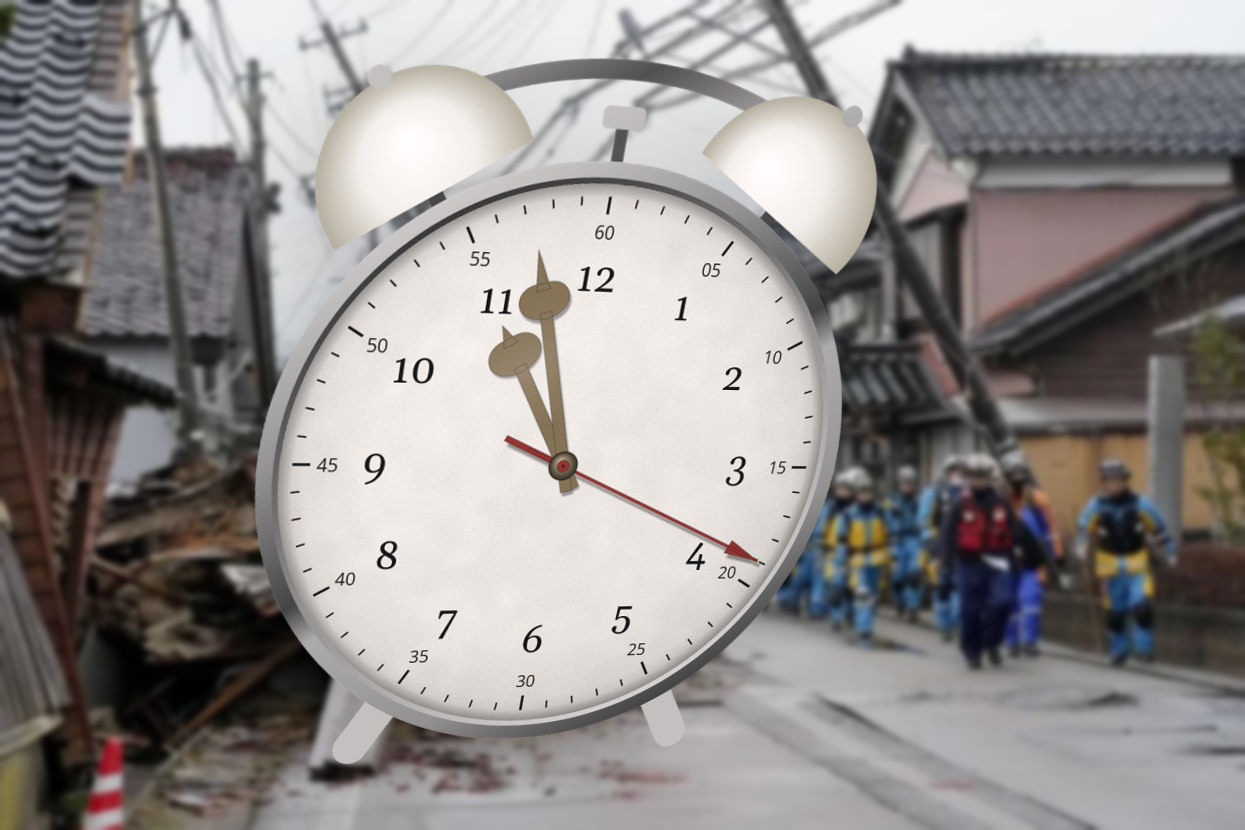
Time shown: 10:57:19
